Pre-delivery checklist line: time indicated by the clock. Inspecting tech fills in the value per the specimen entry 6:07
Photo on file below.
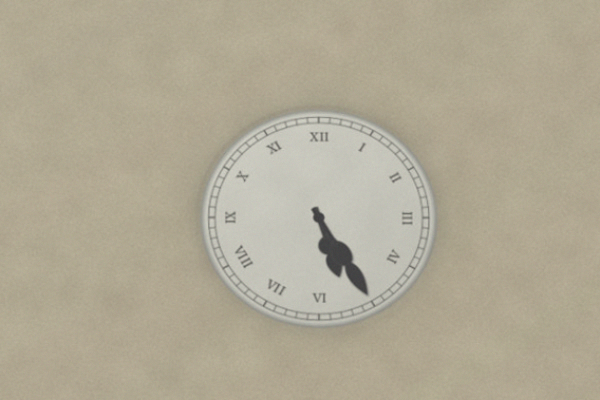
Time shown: 5:25
